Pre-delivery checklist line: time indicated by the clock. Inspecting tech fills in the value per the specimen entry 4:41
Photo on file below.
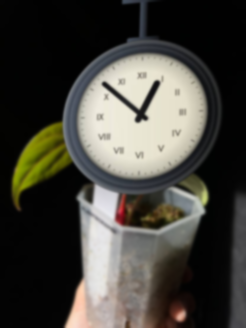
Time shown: 12:52
